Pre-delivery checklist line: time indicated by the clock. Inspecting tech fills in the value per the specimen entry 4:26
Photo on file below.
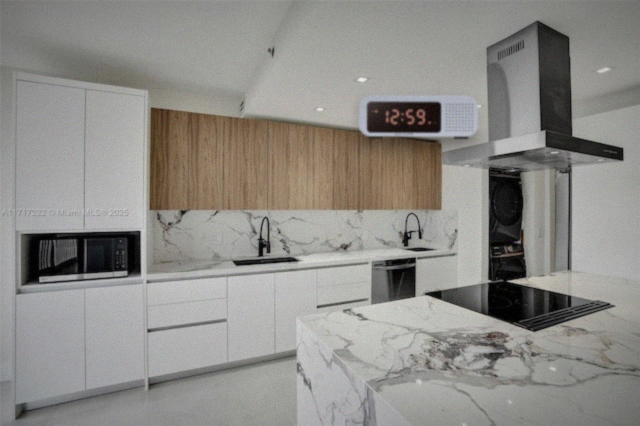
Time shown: 12:59
